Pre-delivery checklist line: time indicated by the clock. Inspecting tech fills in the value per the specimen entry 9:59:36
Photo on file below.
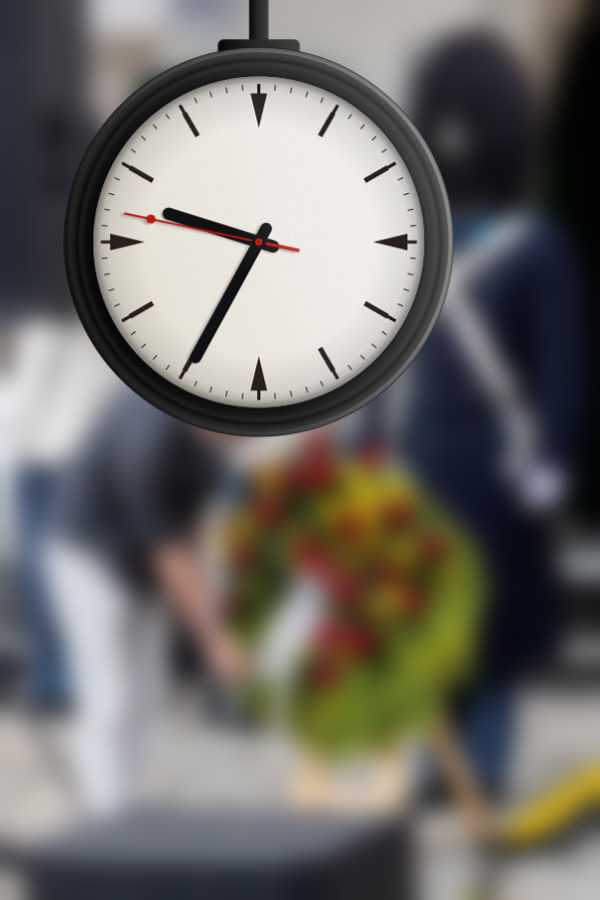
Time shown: 9:34:47
